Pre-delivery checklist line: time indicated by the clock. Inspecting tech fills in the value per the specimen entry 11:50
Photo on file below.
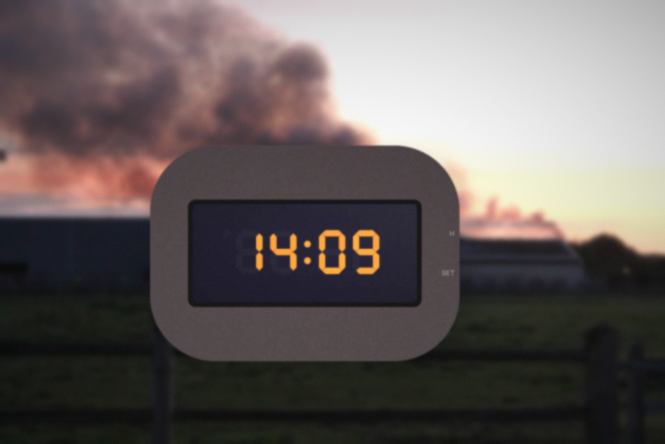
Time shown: 14:09
